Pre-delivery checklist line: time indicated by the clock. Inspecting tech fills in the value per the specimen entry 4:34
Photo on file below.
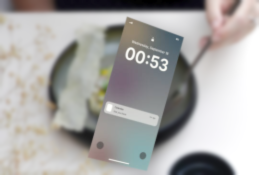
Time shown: 0:53
